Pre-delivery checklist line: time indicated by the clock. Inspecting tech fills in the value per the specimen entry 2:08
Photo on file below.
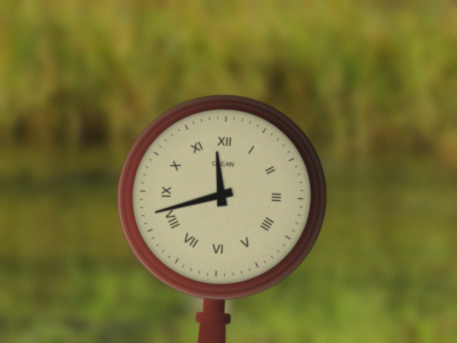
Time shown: 11:42
